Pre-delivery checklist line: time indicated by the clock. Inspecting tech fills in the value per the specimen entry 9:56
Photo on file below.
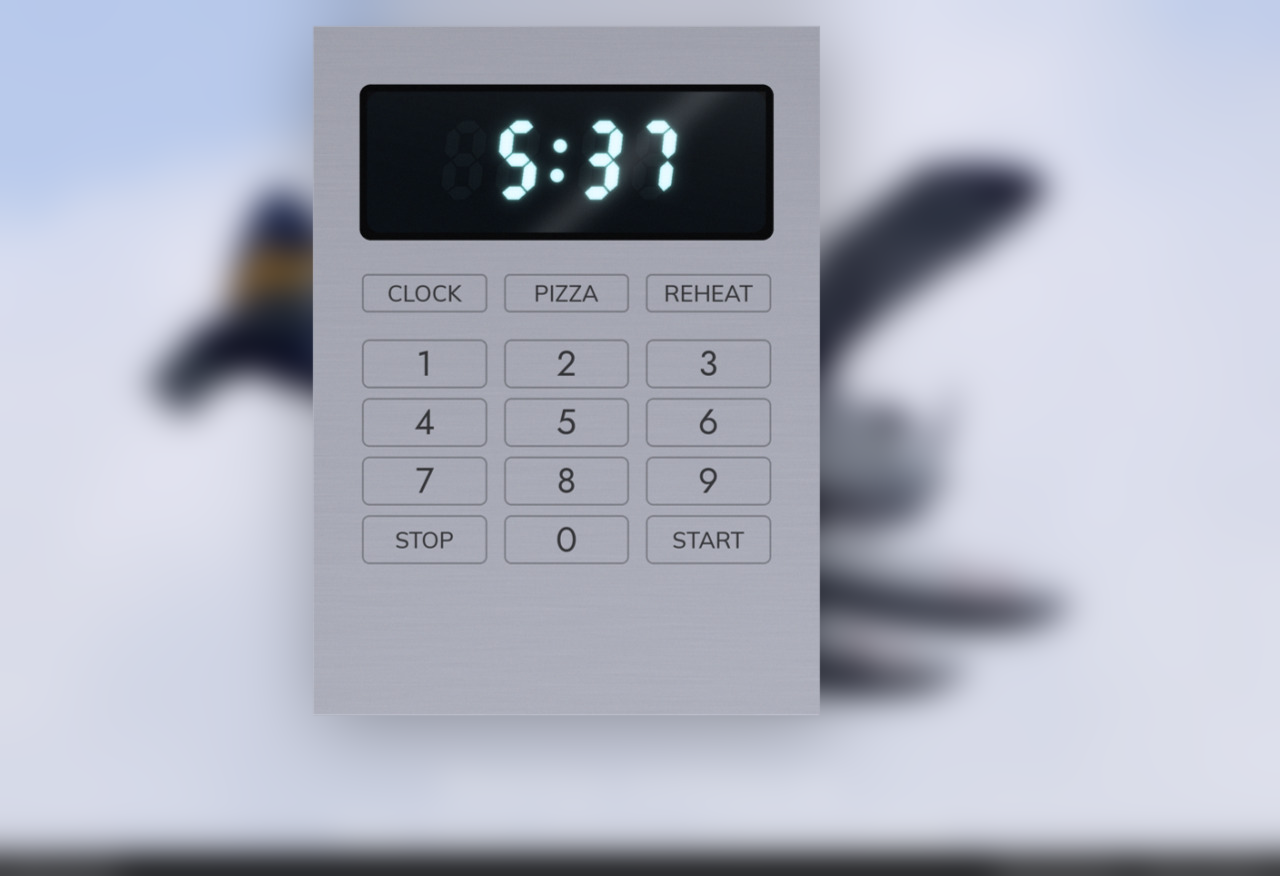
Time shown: 5:37
